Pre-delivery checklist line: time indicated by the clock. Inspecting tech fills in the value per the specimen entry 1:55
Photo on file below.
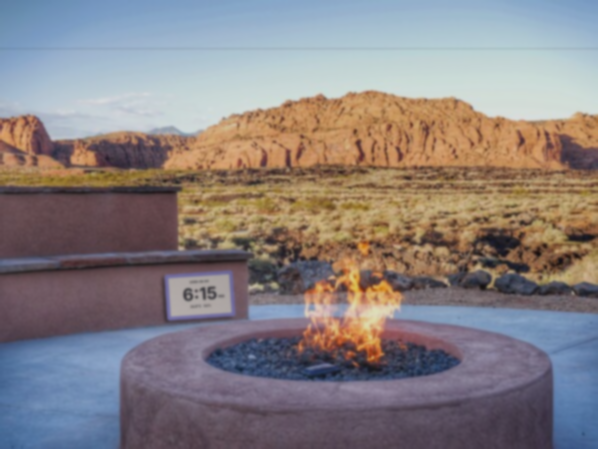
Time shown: 6:15
